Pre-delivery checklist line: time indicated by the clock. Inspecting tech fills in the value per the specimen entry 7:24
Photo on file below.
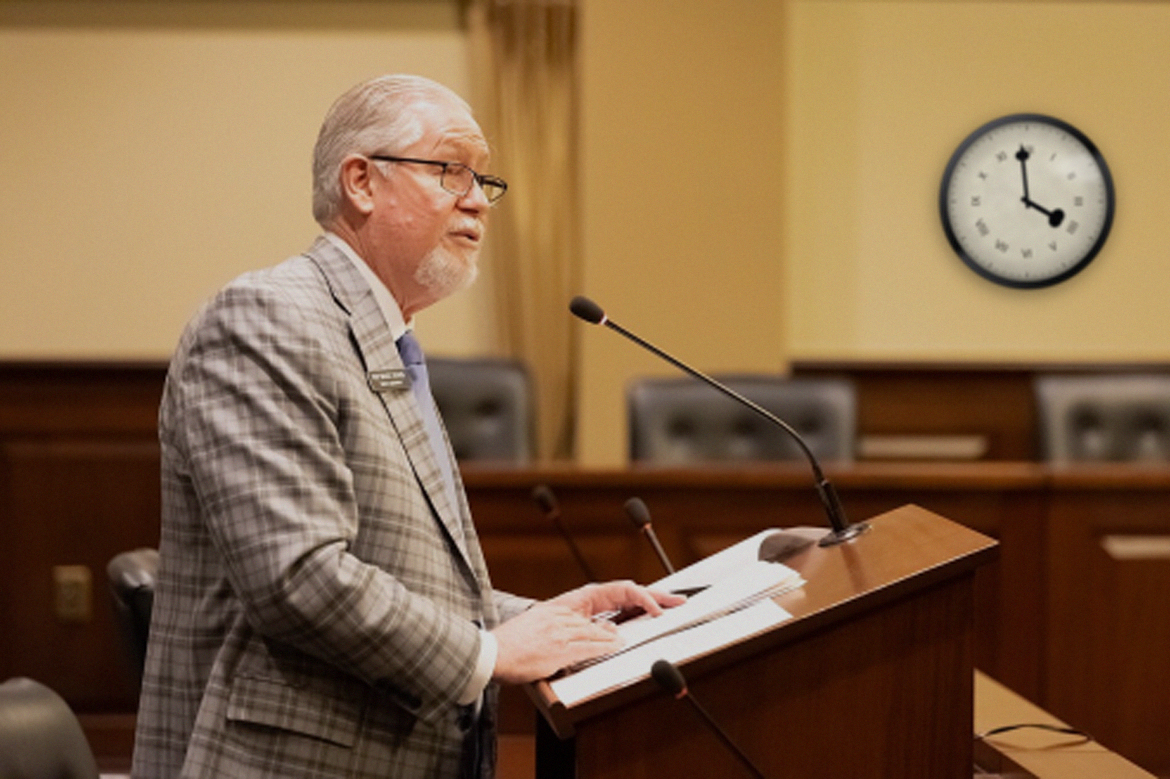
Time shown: 3:59
